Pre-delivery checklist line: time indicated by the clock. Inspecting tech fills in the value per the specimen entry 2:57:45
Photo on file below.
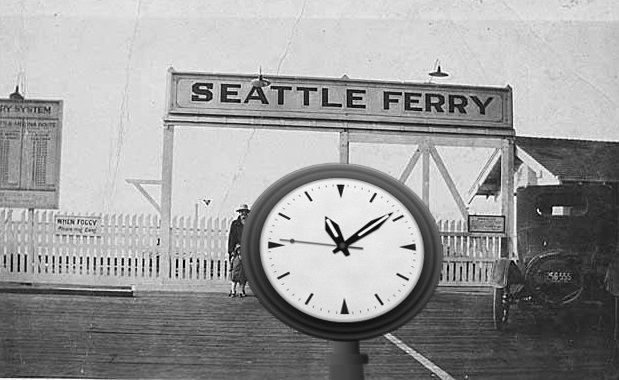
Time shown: 11:08:46
